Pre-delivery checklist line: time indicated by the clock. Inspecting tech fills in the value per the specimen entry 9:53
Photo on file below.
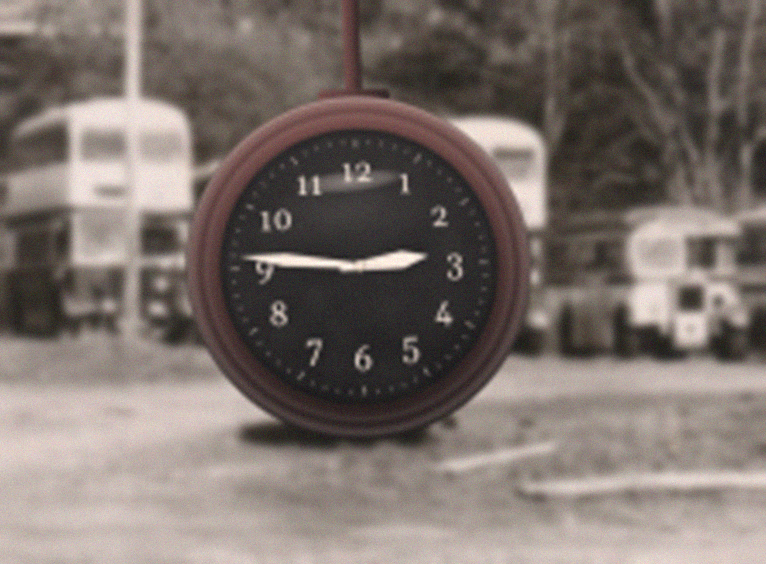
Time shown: 2:46
